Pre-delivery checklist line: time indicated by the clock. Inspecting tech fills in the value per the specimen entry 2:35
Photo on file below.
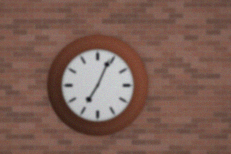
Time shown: 7:04
